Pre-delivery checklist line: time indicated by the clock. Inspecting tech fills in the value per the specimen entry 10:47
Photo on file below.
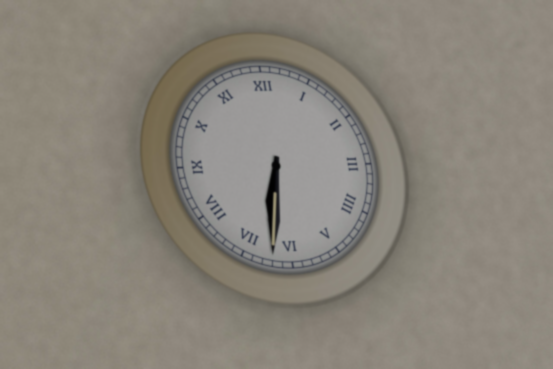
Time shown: 6:32
